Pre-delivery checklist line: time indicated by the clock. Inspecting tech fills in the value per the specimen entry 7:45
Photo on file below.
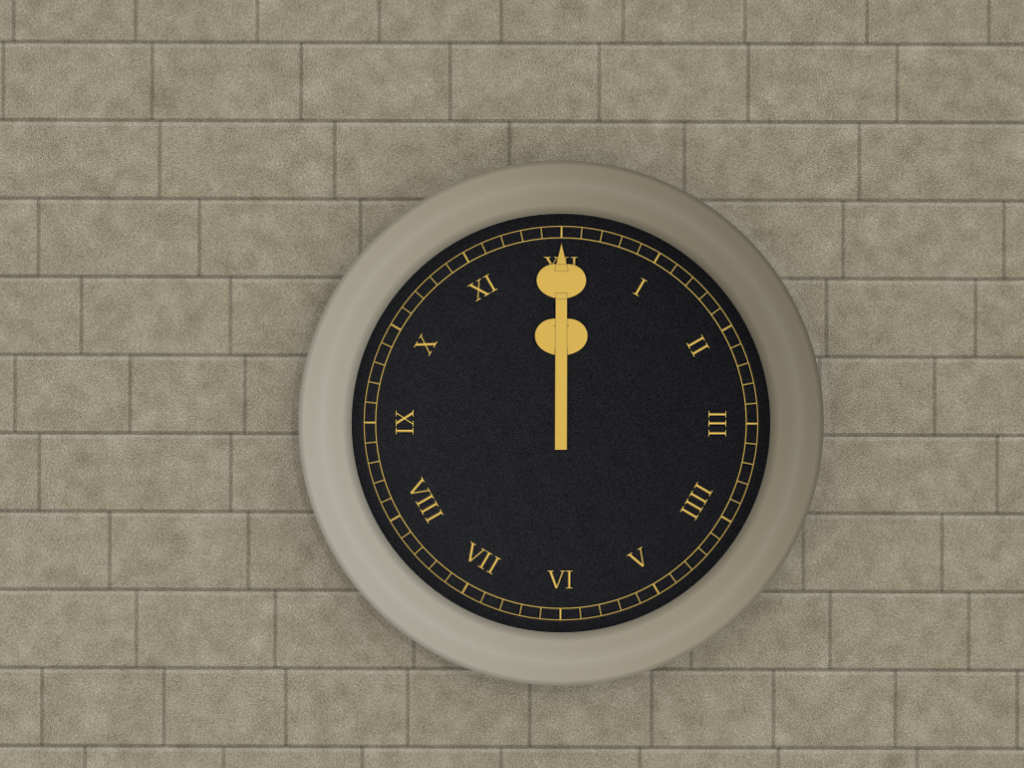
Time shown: 12:00
